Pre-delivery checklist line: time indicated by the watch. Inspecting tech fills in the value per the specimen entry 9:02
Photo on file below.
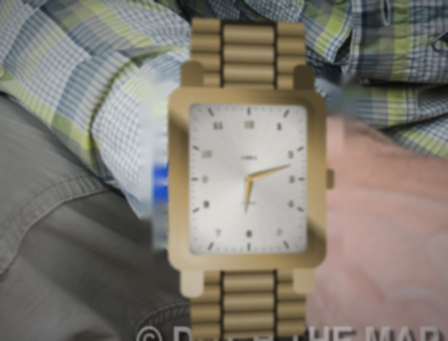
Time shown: 6:12
